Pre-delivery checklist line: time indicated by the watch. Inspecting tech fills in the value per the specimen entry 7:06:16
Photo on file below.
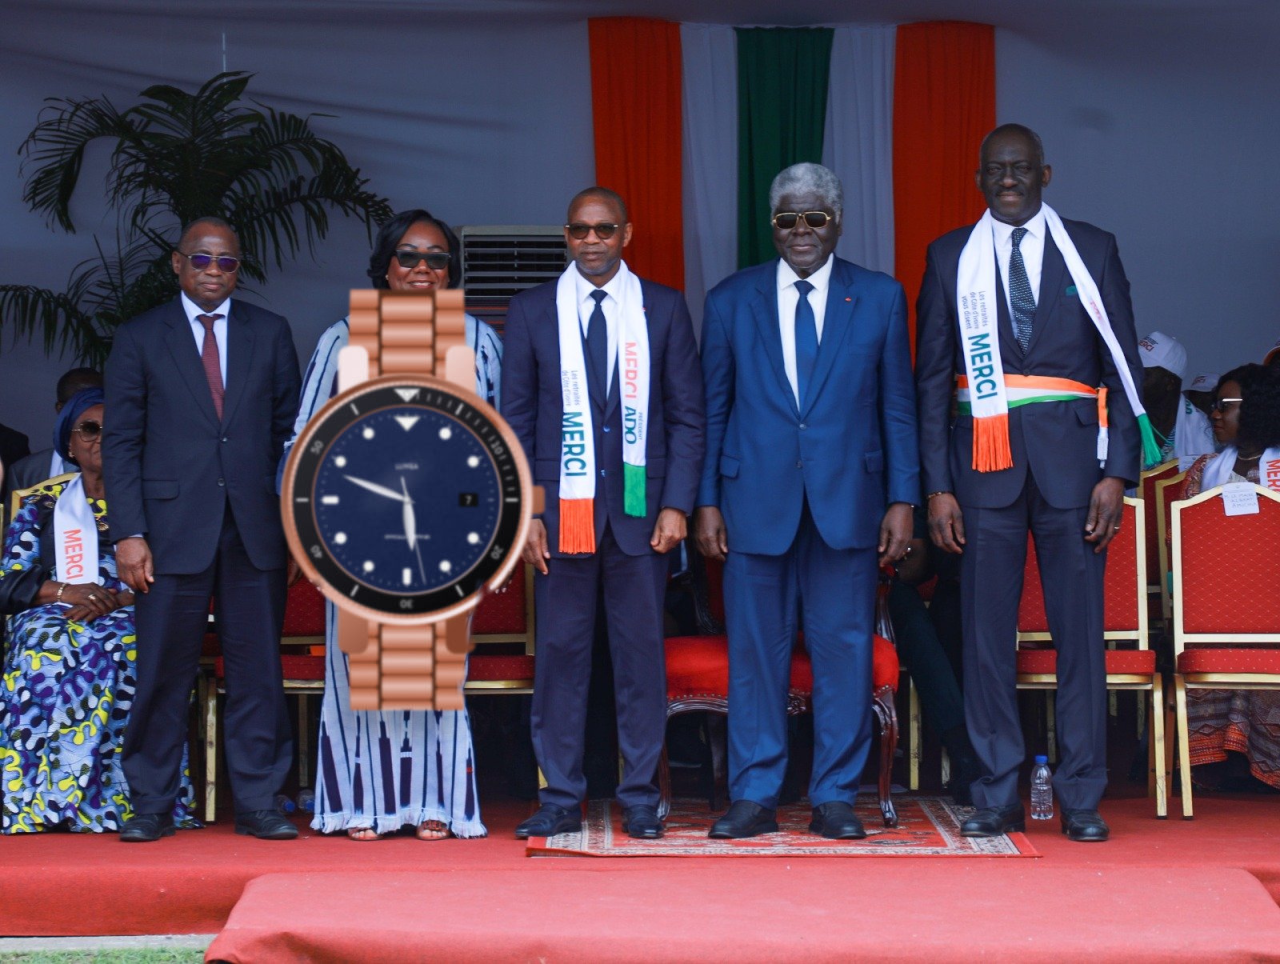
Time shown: 5:48:28
